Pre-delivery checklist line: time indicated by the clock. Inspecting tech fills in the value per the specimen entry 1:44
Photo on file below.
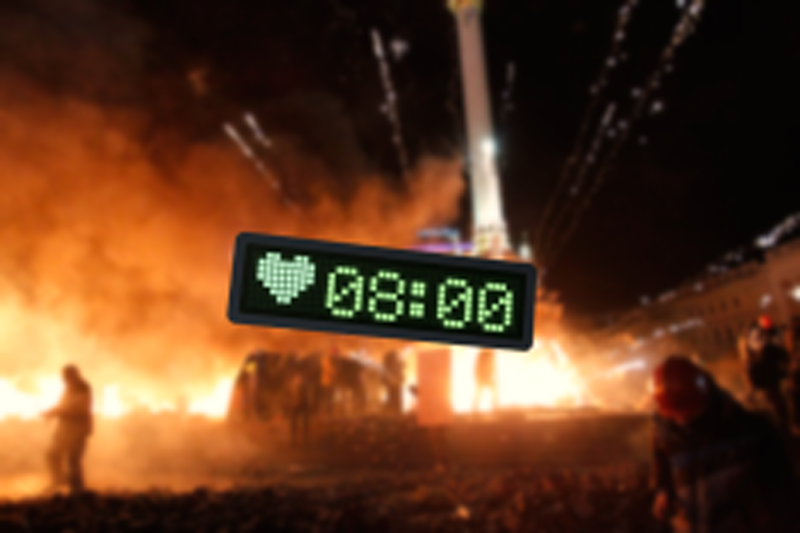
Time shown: 8:00
